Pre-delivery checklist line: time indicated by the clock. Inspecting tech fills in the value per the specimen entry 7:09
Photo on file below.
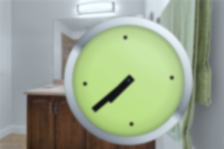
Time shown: 7:39
